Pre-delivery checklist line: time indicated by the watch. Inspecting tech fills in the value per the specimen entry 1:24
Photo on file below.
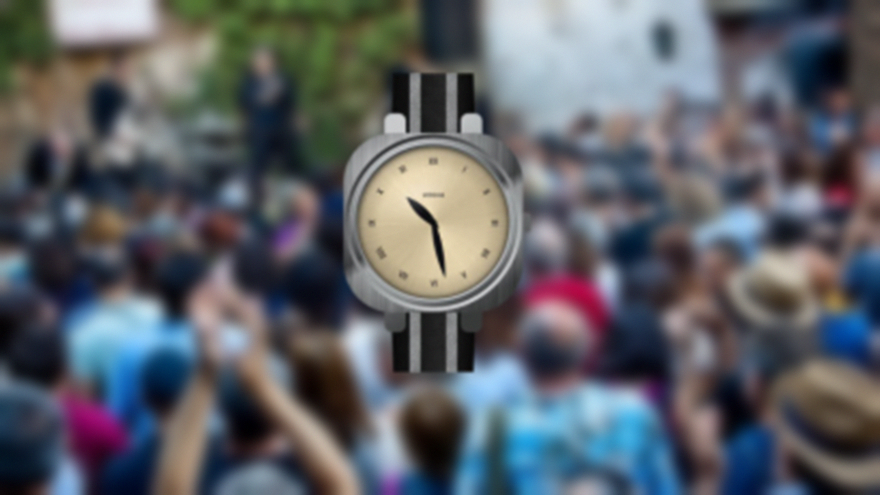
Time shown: 10:28
